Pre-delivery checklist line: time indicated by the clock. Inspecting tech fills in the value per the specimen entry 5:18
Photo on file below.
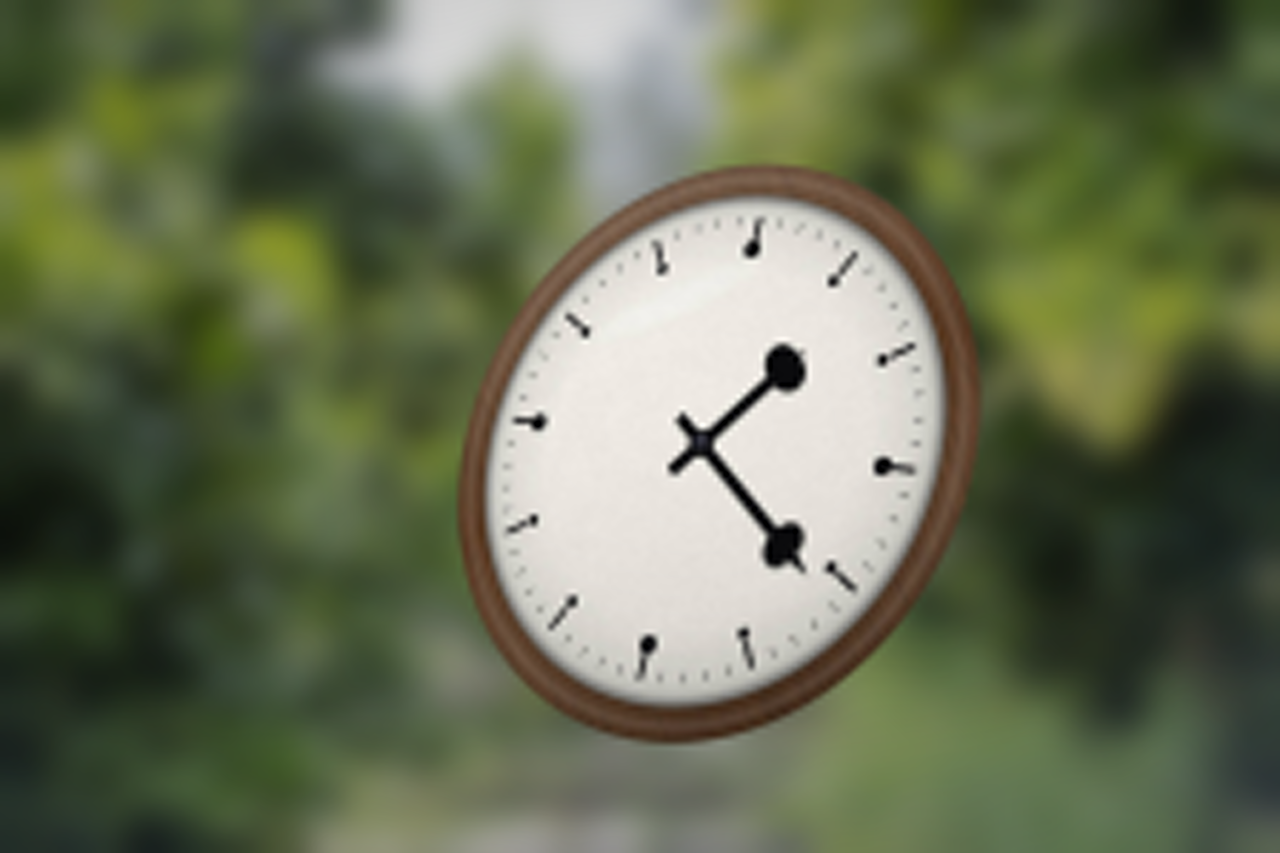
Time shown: 1:21
